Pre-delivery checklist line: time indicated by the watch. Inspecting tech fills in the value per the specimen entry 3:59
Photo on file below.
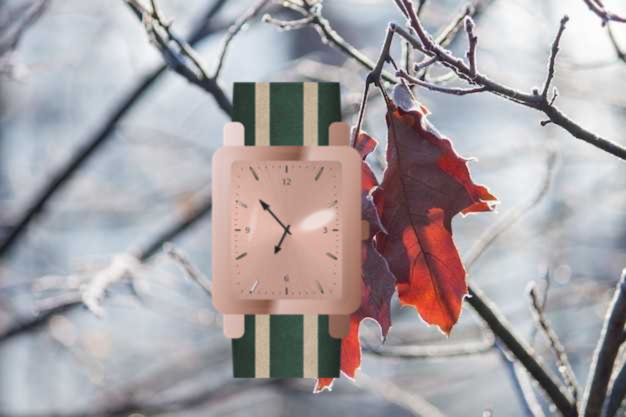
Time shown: 6:53
